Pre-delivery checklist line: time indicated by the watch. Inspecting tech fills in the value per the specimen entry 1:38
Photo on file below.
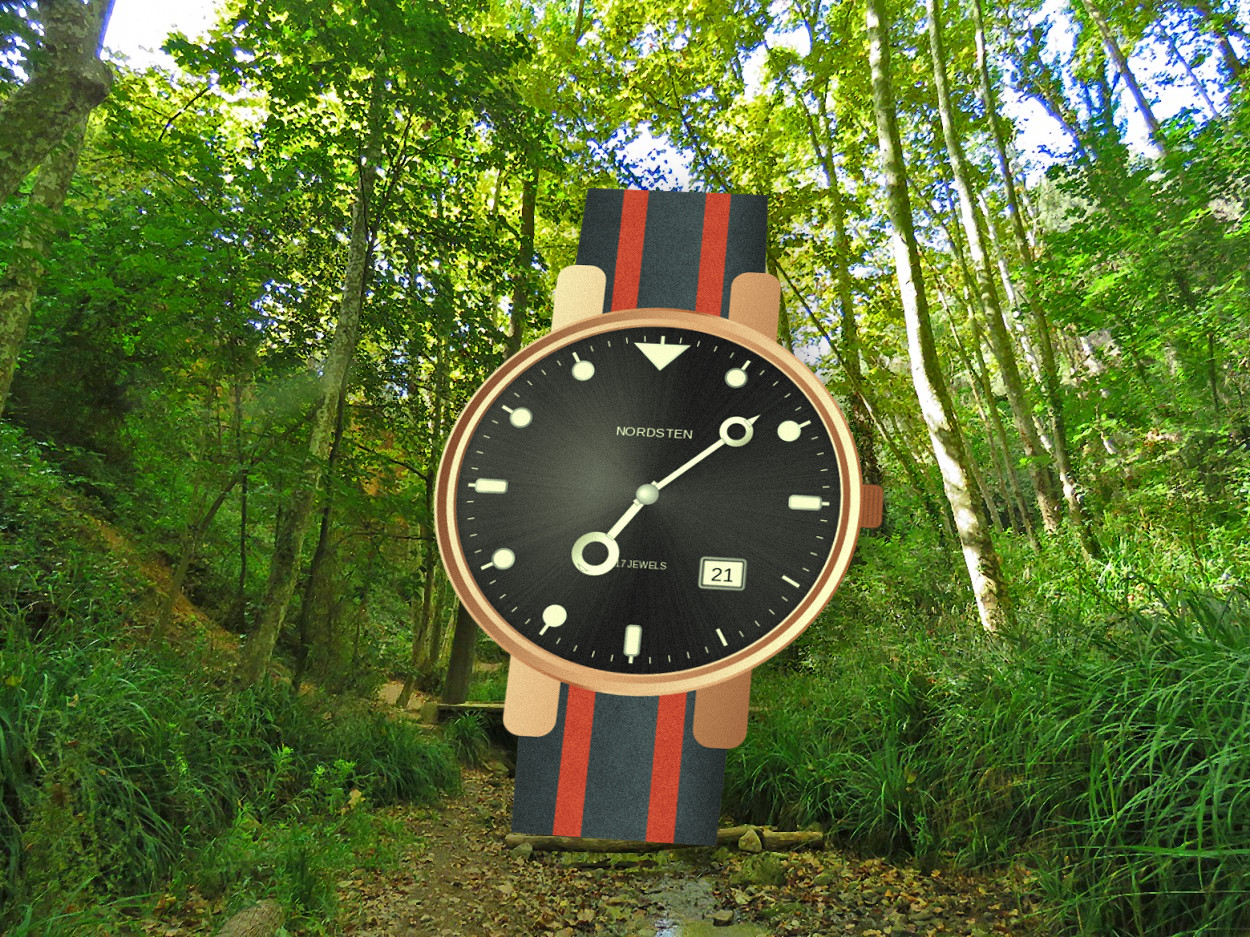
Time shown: 7:08
